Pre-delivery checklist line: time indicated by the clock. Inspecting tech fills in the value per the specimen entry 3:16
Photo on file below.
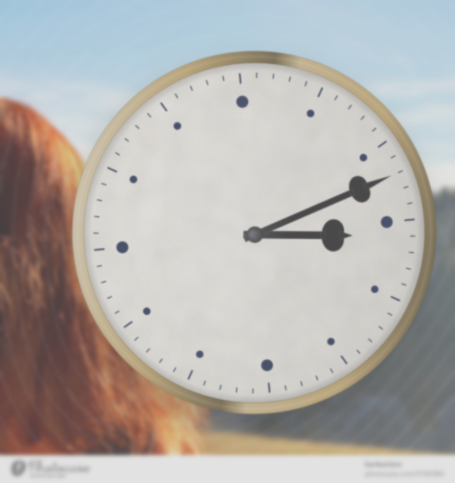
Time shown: 3:12
